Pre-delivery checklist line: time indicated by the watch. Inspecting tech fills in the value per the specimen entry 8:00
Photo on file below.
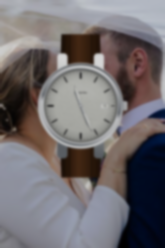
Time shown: 11:26
